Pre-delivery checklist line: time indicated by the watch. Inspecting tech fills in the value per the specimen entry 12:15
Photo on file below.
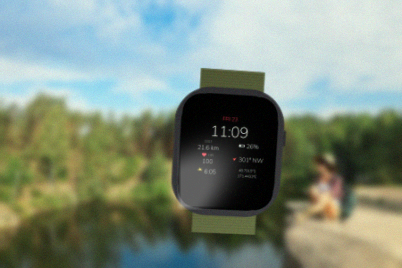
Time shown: 11:09
